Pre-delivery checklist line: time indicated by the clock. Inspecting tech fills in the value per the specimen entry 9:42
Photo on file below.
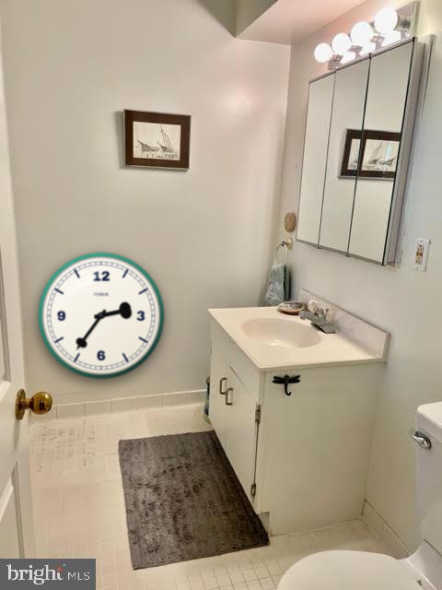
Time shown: 2:36
